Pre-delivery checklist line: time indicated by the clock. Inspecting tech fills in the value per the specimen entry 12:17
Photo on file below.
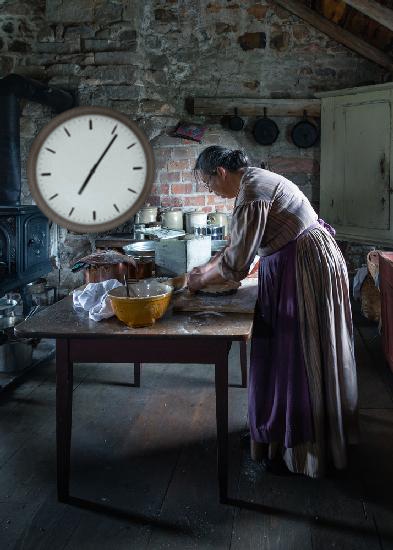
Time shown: 7:06
